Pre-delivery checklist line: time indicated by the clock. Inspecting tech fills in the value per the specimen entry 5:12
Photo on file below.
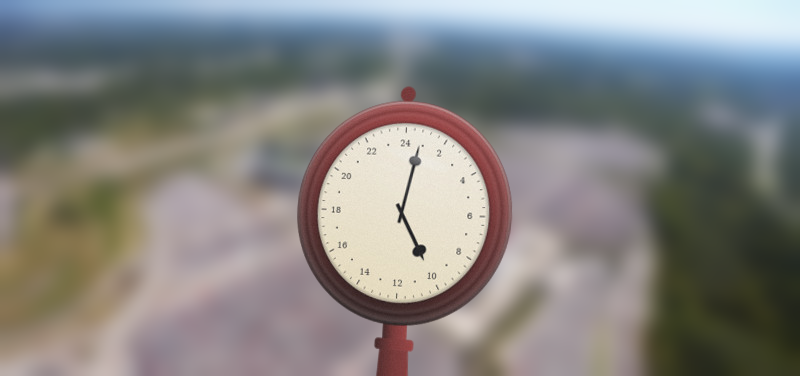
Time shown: 10:02
